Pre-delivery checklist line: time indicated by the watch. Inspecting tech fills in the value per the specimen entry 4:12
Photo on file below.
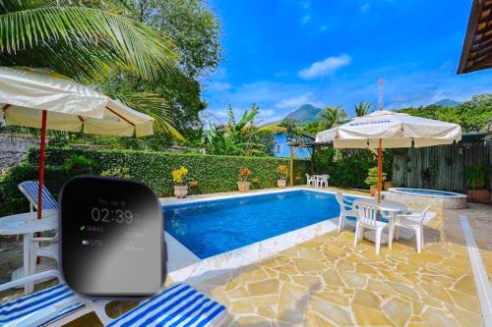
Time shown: 2:39
